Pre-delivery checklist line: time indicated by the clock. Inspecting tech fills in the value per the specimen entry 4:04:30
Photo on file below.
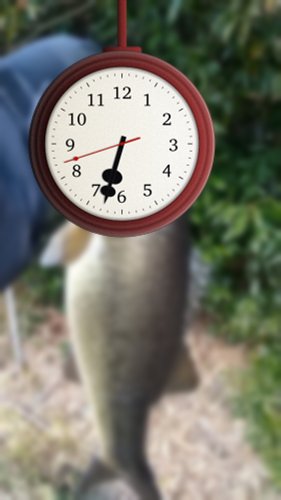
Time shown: 6:32:42
